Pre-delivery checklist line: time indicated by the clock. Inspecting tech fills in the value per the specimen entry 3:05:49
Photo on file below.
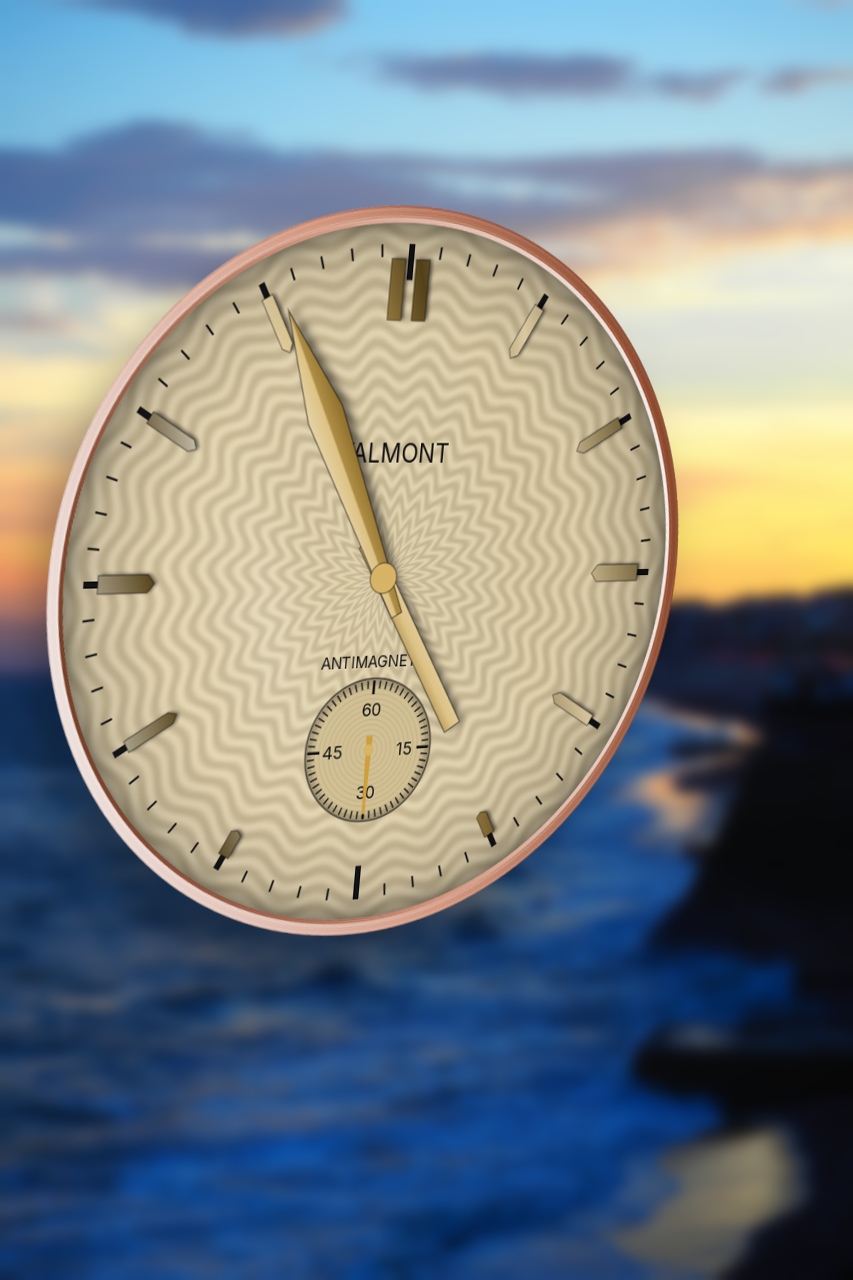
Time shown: 4:55:30
